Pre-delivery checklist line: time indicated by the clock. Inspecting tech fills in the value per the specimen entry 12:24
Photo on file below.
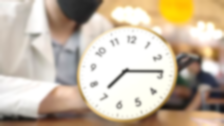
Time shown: 7:14
